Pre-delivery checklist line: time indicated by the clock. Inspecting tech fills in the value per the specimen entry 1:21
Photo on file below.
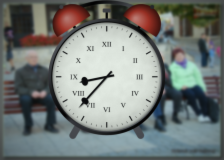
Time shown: 8:37
